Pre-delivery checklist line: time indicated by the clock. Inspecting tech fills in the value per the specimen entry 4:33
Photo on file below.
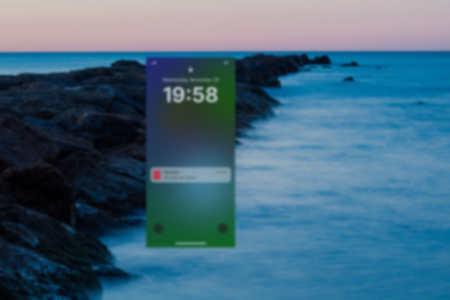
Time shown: 19:58
